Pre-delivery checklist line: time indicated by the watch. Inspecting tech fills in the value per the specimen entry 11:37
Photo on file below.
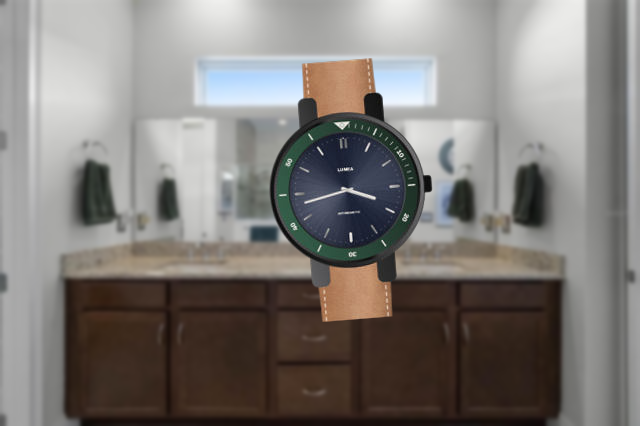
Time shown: 3:43
